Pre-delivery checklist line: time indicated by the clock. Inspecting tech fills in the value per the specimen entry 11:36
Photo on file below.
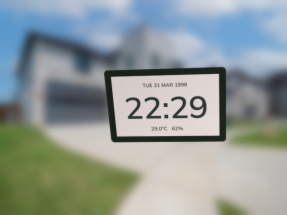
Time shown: 22:29
